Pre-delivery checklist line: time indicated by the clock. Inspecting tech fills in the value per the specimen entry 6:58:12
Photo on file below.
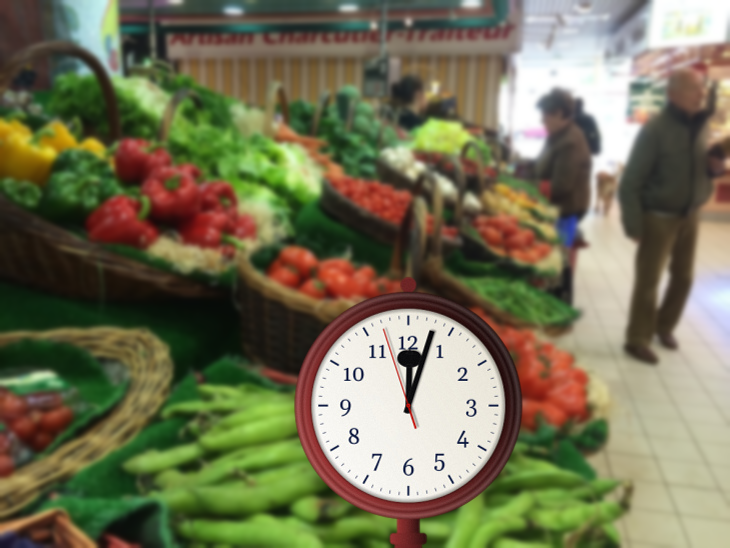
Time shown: 12:02:57
